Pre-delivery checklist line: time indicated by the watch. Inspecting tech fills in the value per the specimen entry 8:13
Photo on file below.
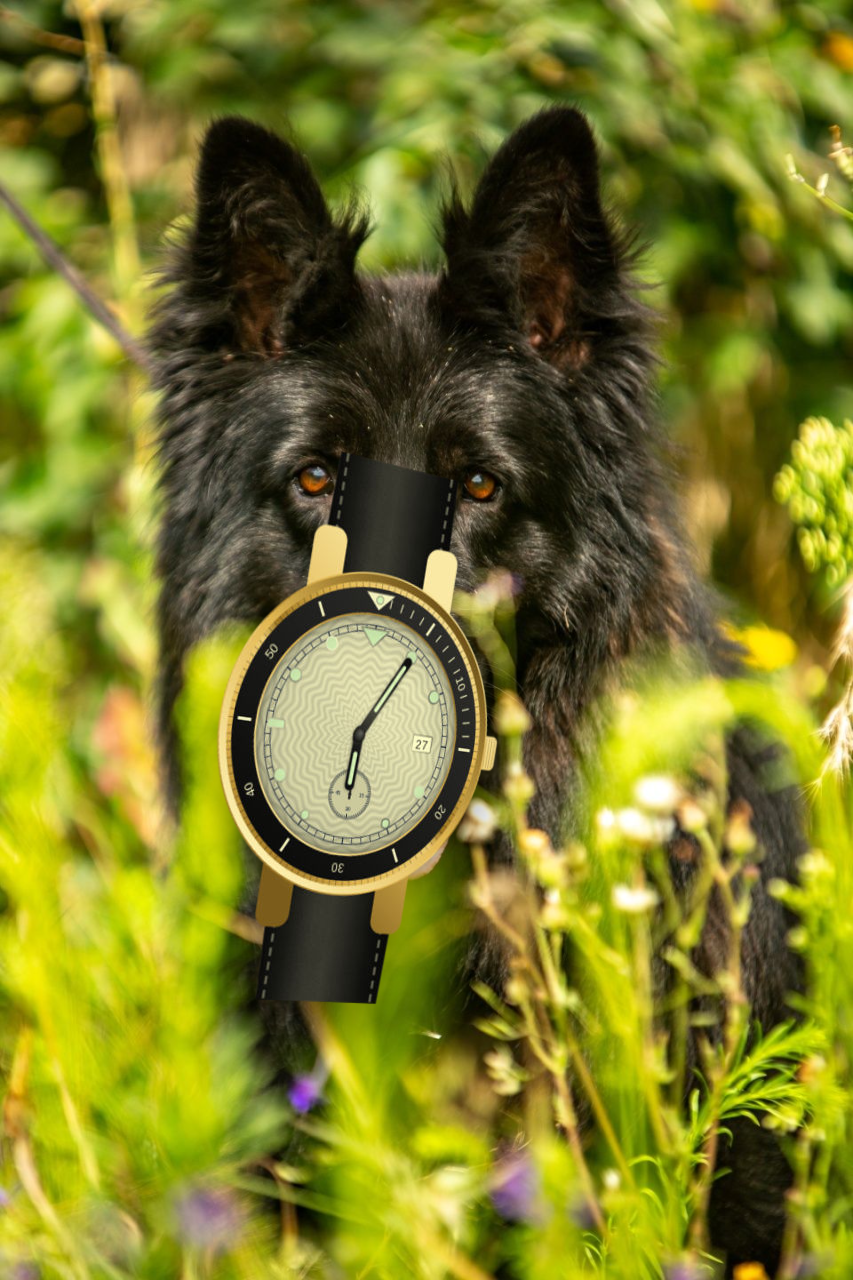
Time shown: 6:05
